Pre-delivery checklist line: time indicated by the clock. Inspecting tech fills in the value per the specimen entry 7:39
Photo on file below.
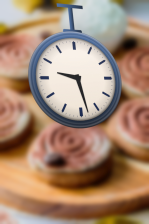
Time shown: 9:28
